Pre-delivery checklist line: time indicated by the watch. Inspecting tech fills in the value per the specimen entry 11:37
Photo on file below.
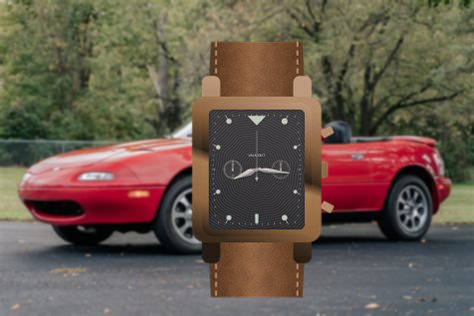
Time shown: 8:16
